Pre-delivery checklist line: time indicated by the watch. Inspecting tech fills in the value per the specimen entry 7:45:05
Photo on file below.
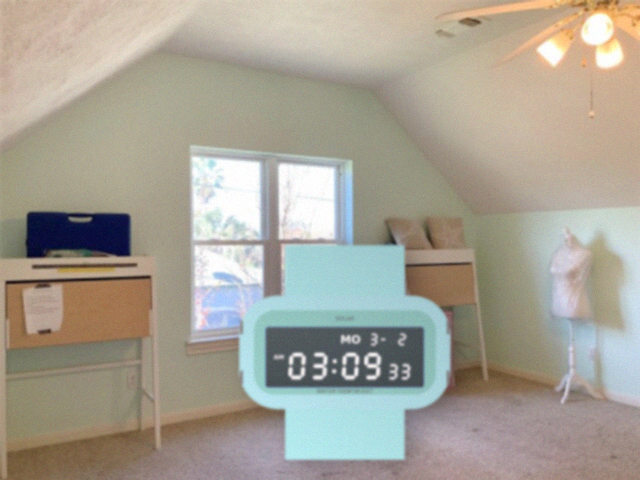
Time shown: 3:09:33
